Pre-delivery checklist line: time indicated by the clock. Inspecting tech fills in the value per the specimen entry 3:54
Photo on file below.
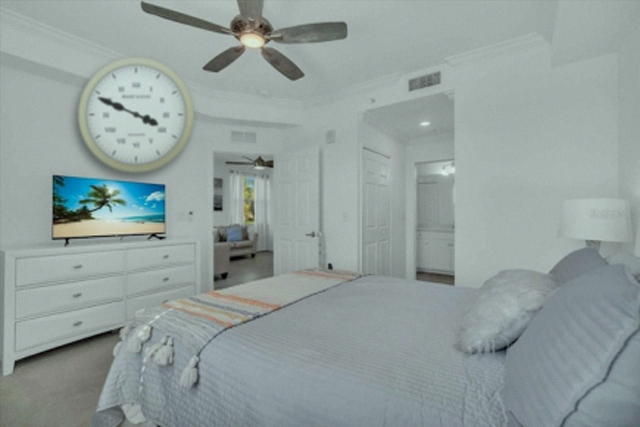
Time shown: 3:49
